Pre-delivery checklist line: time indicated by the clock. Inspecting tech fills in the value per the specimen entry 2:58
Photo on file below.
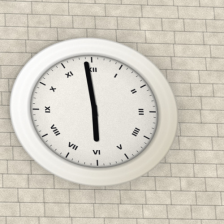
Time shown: 5:59
